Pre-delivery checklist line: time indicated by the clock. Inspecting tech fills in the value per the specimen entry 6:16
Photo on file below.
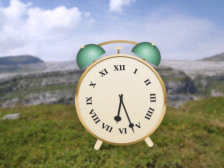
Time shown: 6:27
